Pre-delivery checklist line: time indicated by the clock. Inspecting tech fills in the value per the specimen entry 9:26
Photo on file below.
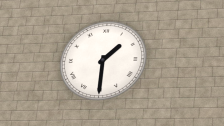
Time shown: 1:30
